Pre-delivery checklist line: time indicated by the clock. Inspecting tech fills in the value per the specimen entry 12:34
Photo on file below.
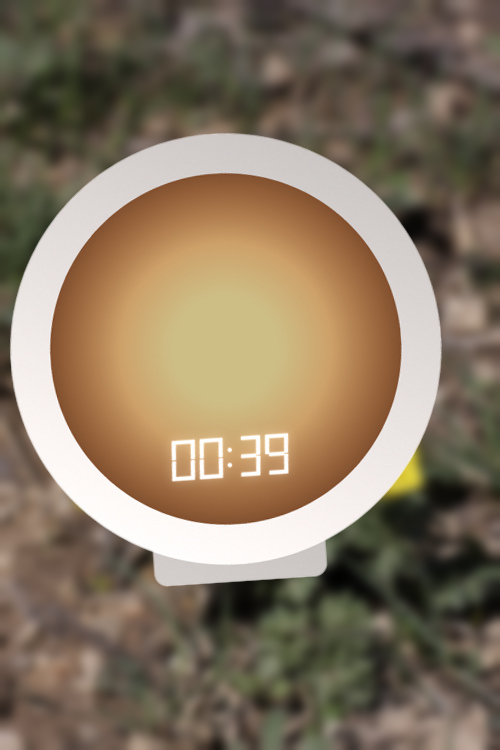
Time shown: 0:39
